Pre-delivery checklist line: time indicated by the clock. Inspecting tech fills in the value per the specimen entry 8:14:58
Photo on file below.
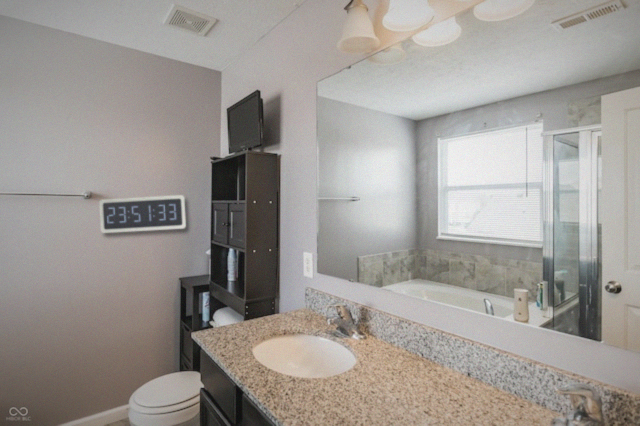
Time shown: 23:51:33
